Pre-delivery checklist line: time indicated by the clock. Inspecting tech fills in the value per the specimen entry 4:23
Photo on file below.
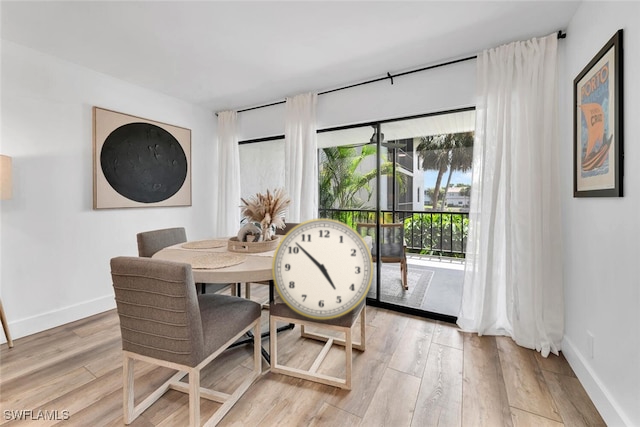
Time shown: 4:52
